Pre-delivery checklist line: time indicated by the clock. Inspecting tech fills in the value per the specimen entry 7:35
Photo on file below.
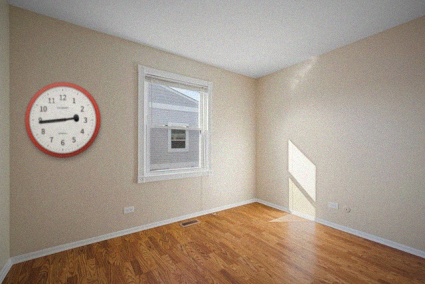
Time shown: 2:44
